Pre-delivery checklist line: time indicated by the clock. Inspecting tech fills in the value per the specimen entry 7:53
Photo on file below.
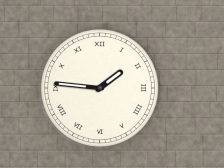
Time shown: 1:46
